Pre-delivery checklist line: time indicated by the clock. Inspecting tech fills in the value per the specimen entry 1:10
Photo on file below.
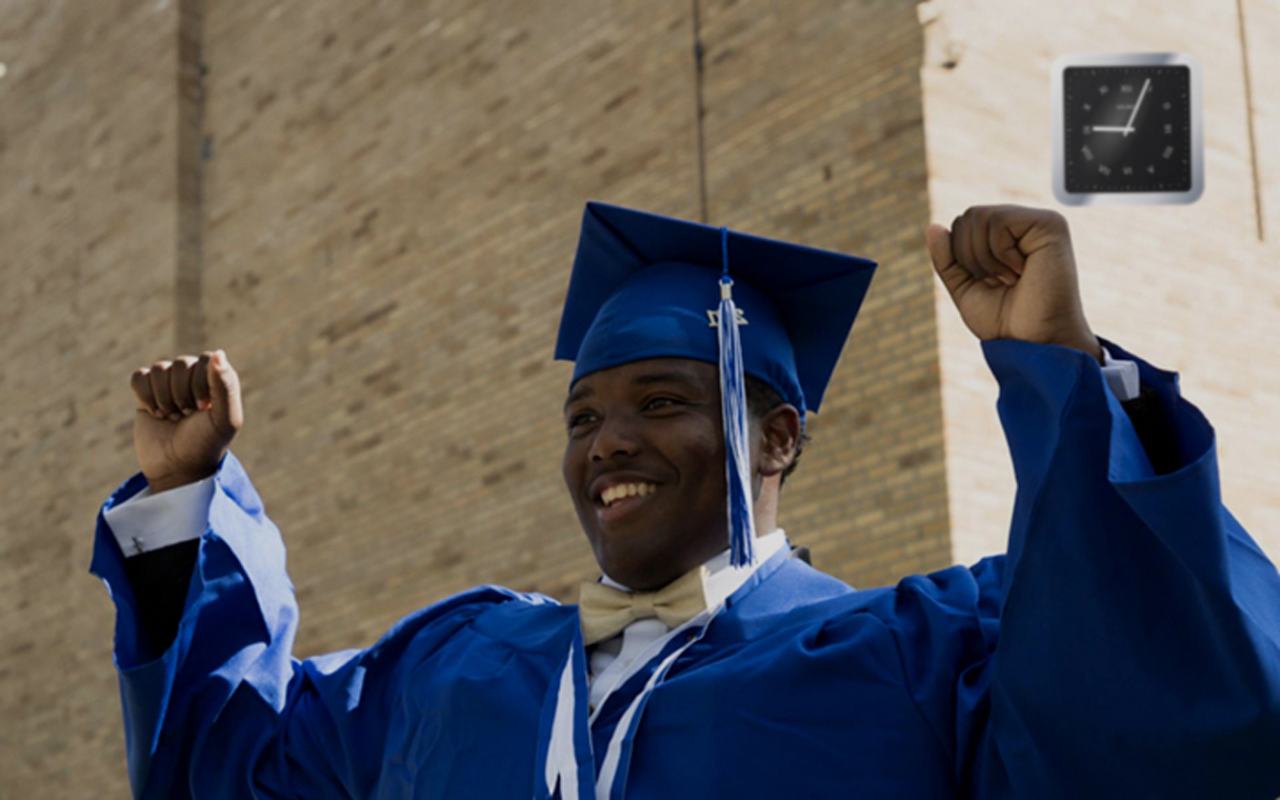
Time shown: 9:04
